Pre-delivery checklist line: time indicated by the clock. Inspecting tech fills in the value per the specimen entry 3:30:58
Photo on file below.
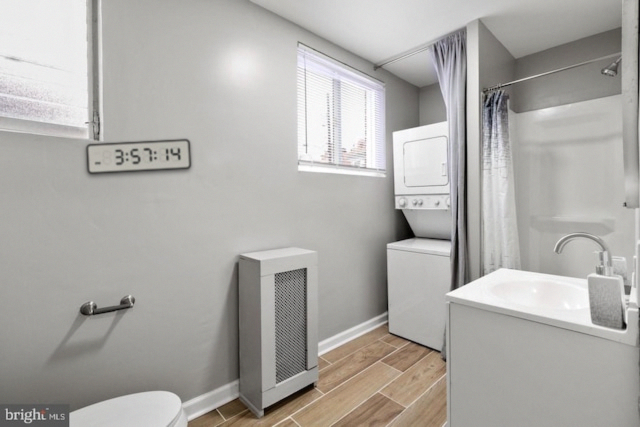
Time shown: 3:57:14
